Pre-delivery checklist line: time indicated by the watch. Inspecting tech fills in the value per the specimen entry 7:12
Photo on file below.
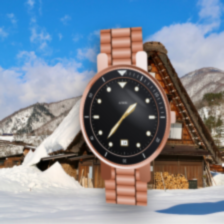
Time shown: 1:37
